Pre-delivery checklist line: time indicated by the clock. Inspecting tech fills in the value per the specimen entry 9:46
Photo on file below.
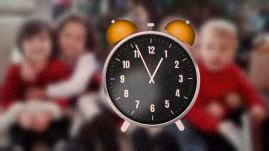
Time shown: 12:56
